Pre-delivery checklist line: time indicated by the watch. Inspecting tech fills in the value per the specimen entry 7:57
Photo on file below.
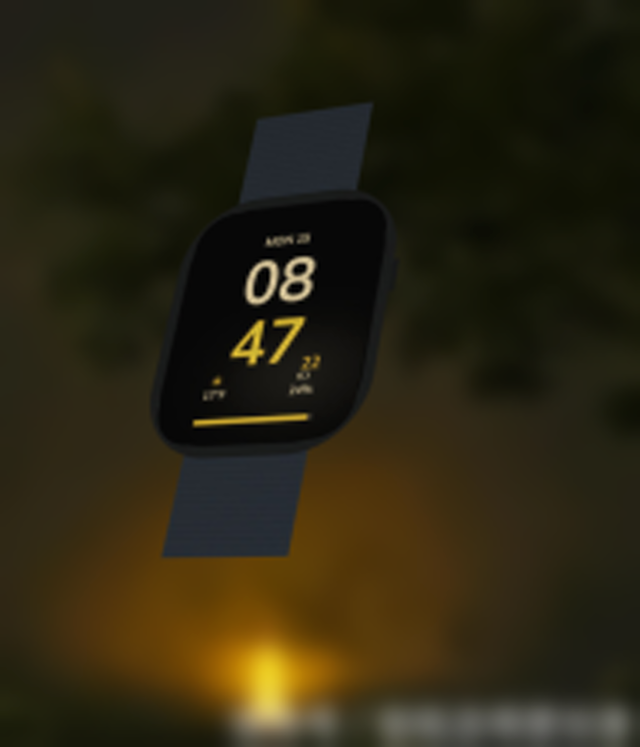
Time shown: 8:47
